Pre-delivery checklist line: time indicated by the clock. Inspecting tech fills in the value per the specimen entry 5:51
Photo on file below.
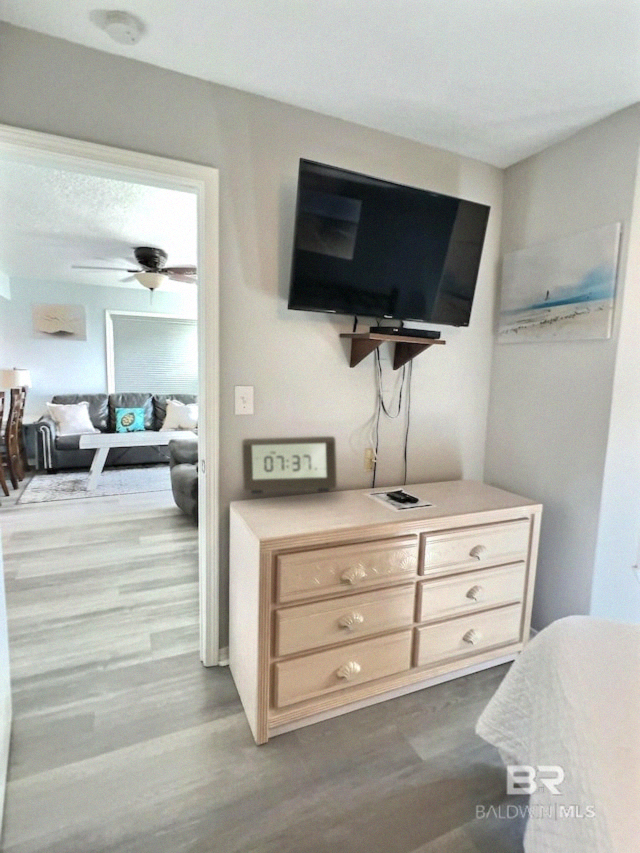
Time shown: 7:37
